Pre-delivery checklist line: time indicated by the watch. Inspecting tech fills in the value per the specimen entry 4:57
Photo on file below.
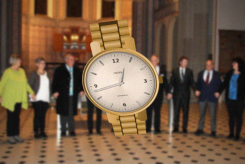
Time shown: 12:43
